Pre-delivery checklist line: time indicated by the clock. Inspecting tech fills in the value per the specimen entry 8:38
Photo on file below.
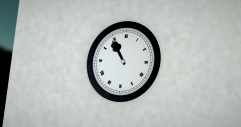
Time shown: 10:54
